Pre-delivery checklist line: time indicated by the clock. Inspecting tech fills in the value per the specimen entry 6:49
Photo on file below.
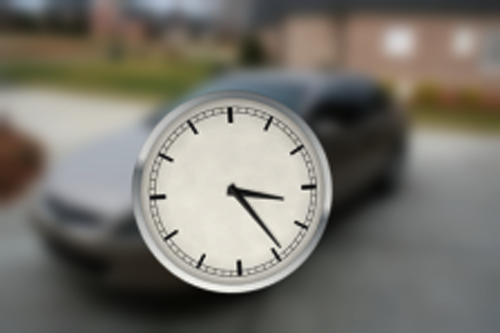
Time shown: 3:24
